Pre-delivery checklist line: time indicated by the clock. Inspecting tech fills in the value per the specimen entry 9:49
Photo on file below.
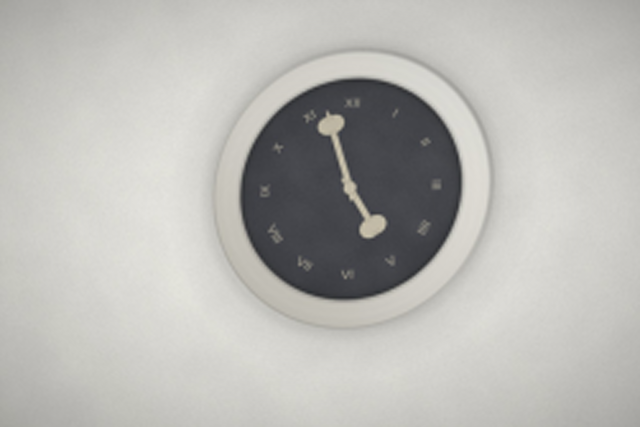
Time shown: 4:57
